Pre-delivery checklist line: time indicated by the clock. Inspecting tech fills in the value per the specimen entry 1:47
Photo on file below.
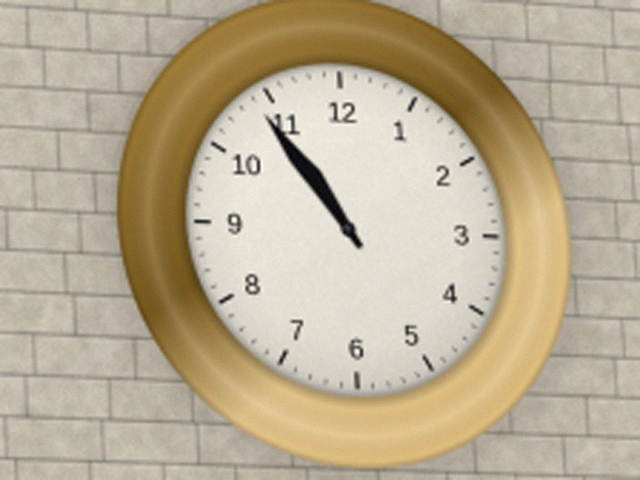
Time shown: 10:54
